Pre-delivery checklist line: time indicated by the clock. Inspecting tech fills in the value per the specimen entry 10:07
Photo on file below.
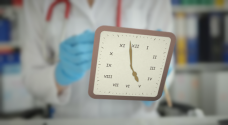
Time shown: 4:58
